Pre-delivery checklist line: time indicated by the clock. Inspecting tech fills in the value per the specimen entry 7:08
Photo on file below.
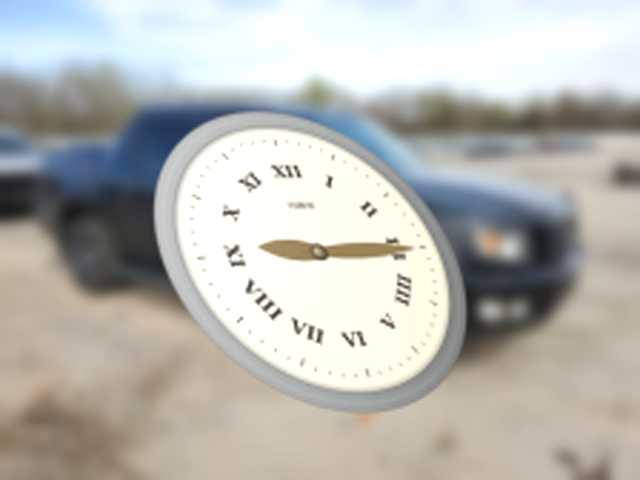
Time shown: 9:15
